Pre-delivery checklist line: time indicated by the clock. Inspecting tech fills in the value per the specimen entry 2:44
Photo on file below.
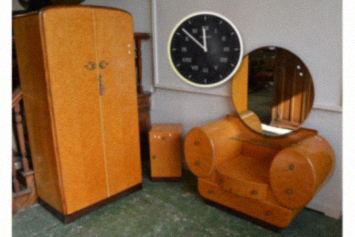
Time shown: 11:52
